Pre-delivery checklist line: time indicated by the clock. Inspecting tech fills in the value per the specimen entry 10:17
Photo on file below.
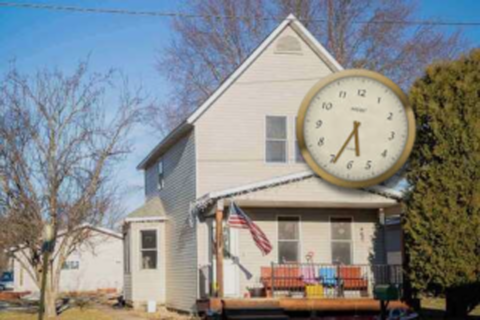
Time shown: 5:34
